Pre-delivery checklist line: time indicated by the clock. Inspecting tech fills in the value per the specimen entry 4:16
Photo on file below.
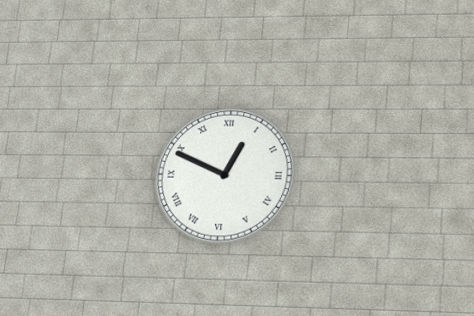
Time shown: 12:49
